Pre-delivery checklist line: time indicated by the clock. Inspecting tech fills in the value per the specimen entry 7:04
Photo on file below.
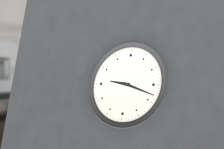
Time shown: 9:18
